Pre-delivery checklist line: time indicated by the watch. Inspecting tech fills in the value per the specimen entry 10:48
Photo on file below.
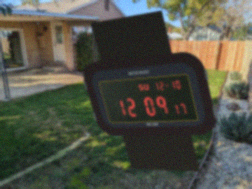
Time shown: 12:09
